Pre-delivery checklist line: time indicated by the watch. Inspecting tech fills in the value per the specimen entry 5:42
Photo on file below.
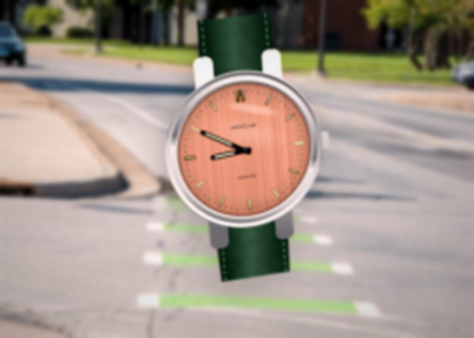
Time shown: 8:50
